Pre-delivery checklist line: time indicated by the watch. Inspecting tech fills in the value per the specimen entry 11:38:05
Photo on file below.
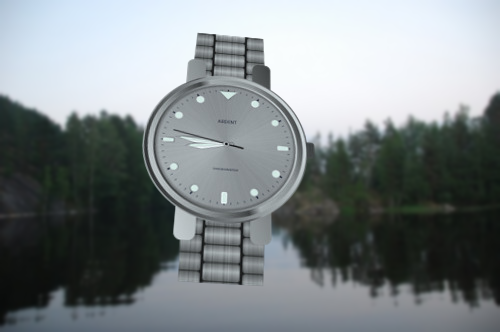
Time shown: 8:45:47
